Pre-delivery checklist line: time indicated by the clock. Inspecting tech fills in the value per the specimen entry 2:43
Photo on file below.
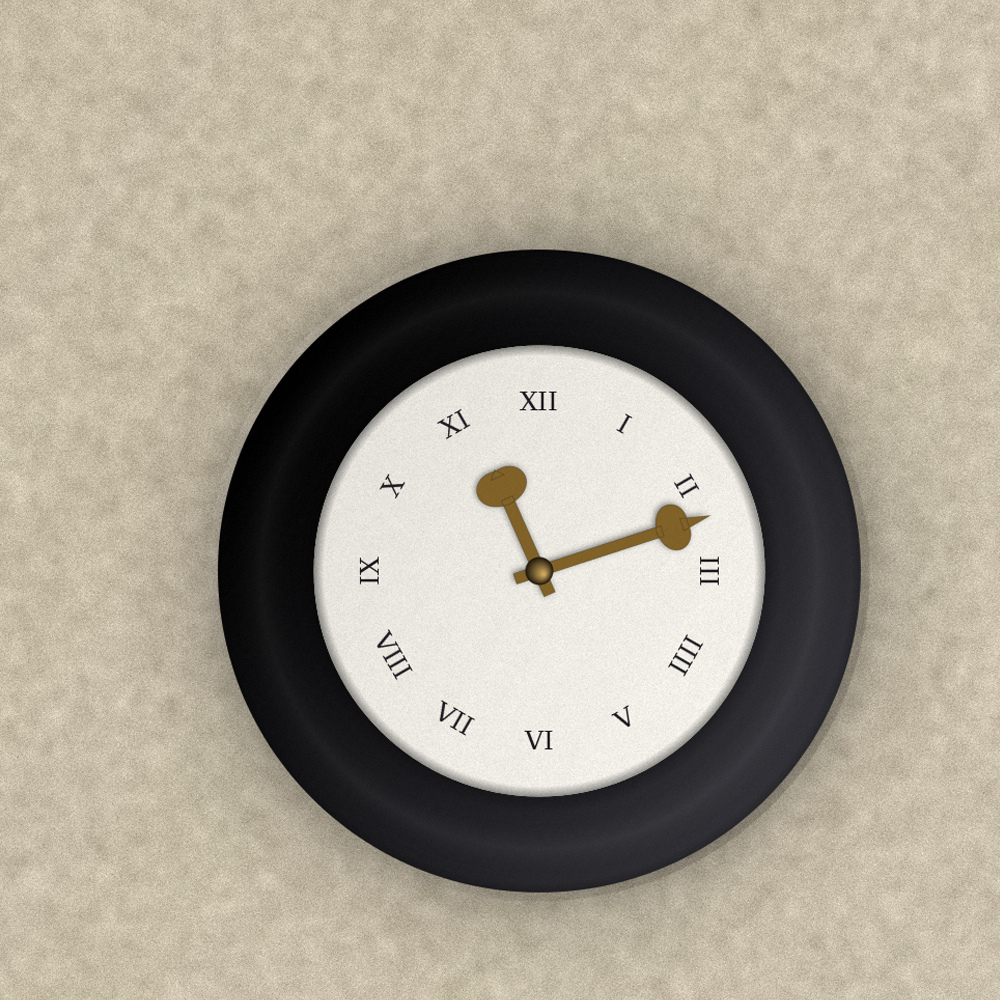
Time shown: 11:12
